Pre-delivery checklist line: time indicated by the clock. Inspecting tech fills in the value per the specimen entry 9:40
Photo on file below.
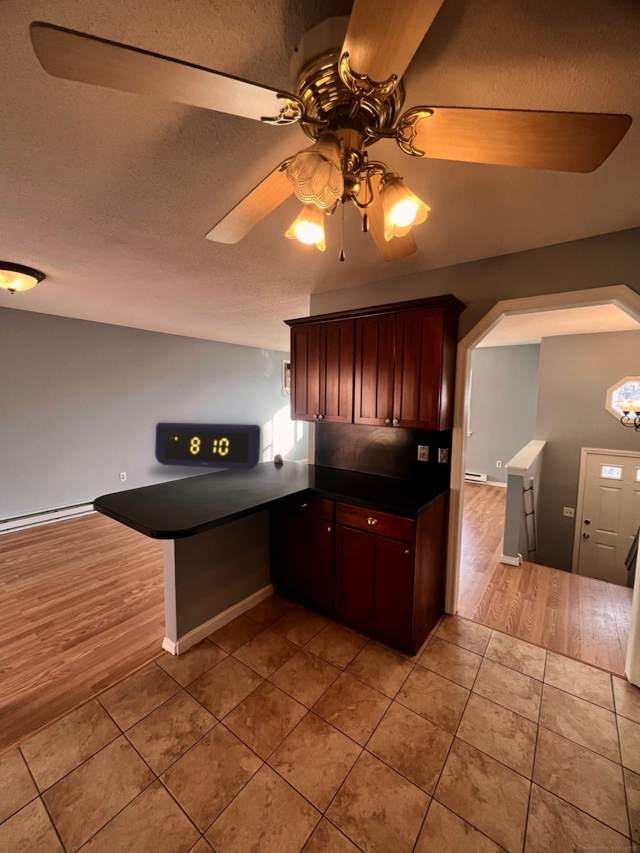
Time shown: 8:10
